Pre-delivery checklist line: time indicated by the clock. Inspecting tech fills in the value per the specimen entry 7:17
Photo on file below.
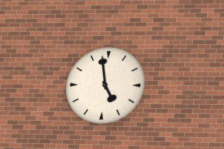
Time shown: 4:58
